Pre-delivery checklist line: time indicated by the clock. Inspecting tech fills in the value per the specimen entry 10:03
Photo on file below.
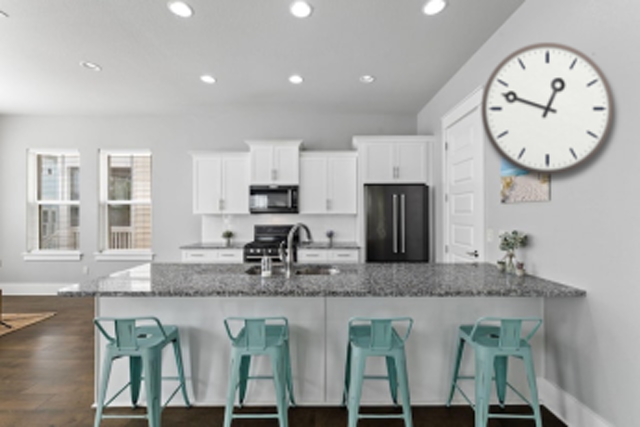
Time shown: 12:48
